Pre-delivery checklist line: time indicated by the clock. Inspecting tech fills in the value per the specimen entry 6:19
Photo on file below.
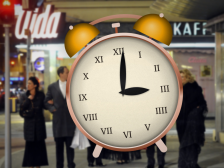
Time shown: 3:01
